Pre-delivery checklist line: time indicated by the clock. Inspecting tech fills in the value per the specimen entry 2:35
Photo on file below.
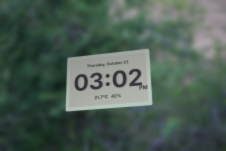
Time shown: 3:02
